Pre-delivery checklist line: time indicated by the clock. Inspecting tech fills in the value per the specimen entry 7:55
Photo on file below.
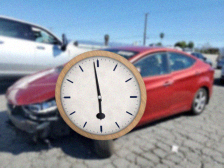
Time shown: 5:59
